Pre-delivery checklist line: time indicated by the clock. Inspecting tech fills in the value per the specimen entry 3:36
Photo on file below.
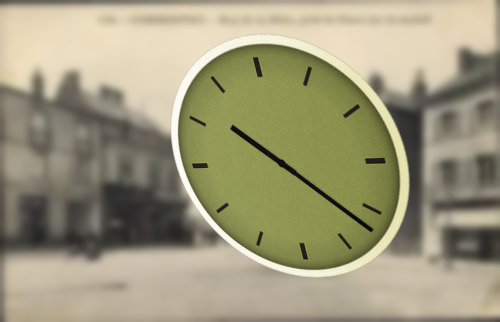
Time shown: 10:22
